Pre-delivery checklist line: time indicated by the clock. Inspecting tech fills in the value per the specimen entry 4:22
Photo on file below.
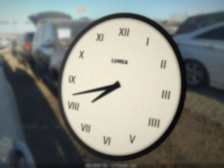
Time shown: 7:42
